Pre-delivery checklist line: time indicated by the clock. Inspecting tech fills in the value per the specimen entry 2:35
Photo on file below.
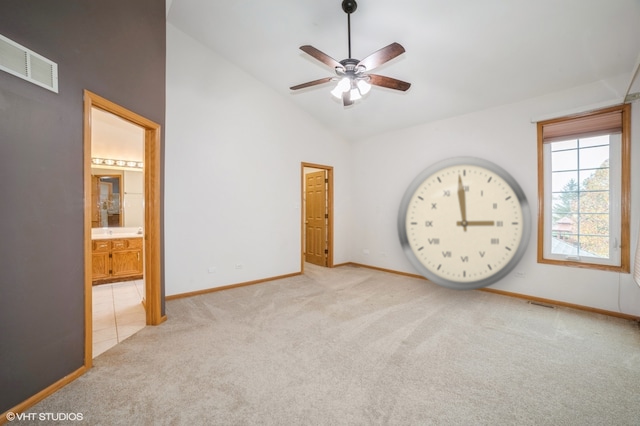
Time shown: 2:59
